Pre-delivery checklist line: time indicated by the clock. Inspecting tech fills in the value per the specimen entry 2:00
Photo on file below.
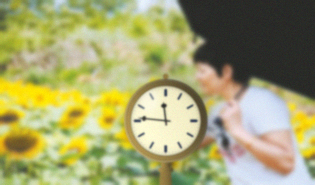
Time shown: 11:46
